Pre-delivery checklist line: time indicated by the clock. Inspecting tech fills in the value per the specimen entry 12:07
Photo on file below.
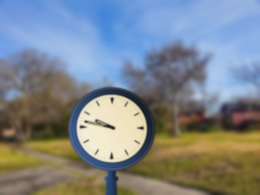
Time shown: 9:47
